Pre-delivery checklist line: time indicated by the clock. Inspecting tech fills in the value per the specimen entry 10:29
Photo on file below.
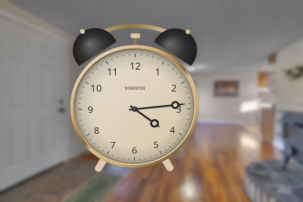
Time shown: 4:14
